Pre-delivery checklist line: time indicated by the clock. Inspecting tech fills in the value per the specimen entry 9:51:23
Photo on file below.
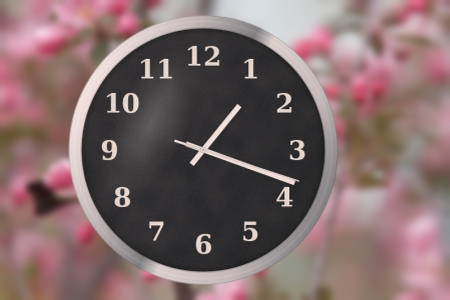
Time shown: 1:18:18
